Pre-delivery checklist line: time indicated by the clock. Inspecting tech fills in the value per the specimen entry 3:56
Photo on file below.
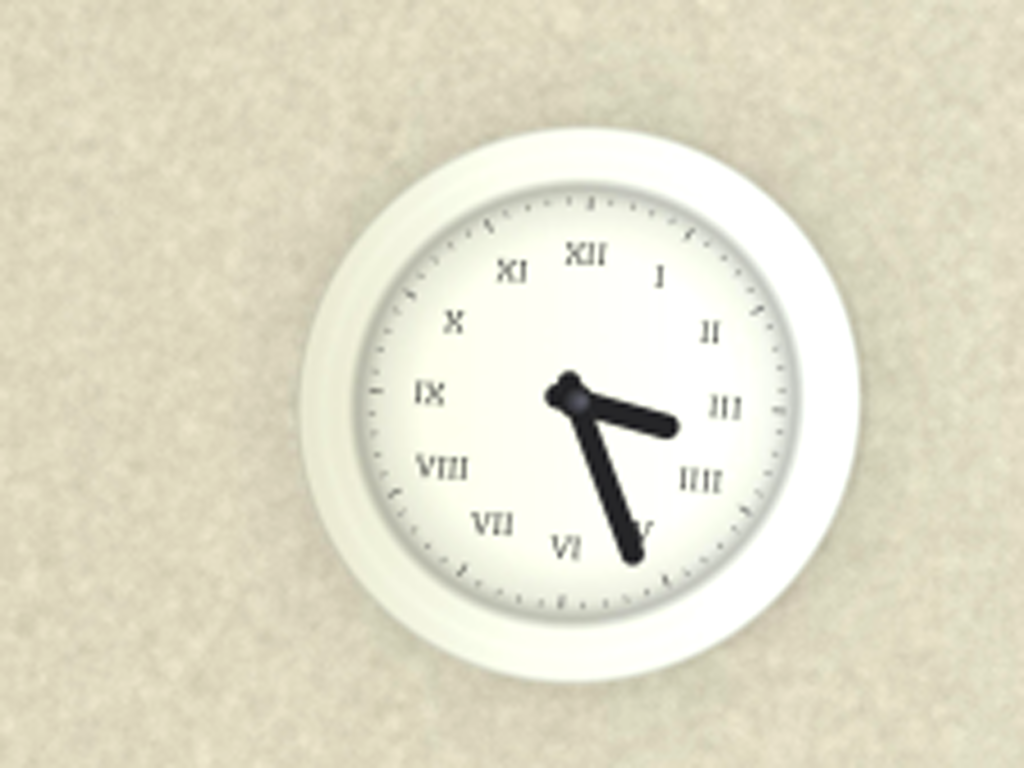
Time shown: 3:26
